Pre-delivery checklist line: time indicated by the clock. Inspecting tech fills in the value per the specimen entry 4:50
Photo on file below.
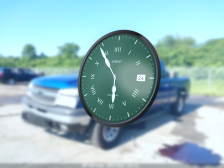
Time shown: 5:54
